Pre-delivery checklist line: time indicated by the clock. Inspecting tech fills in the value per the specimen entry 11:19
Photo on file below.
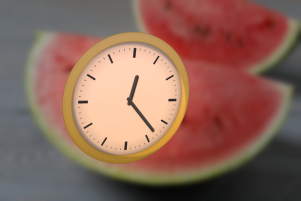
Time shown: 12:23
